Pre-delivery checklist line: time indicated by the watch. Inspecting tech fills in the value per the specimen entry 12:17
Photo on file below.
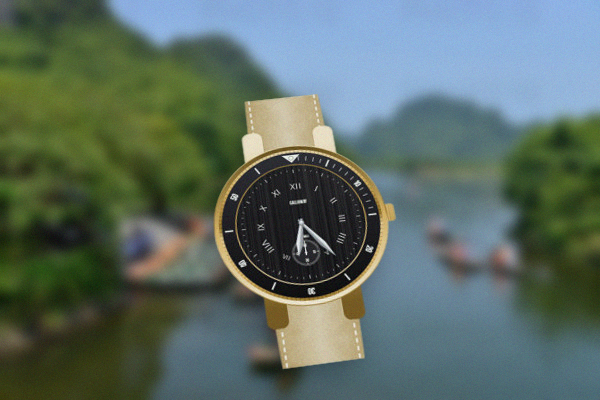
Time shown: 6:24
